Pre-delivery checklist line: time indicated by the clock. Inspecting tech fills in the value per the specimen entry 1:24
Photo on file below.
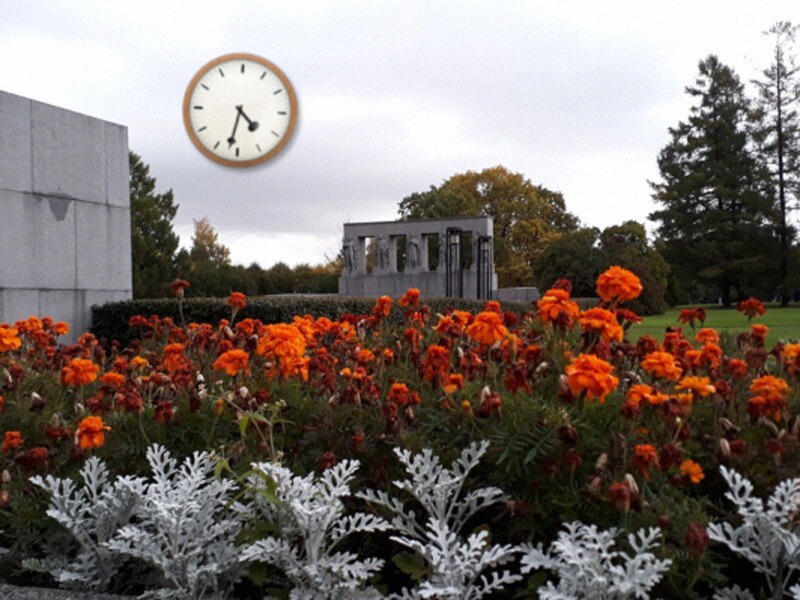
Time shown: 4:32
